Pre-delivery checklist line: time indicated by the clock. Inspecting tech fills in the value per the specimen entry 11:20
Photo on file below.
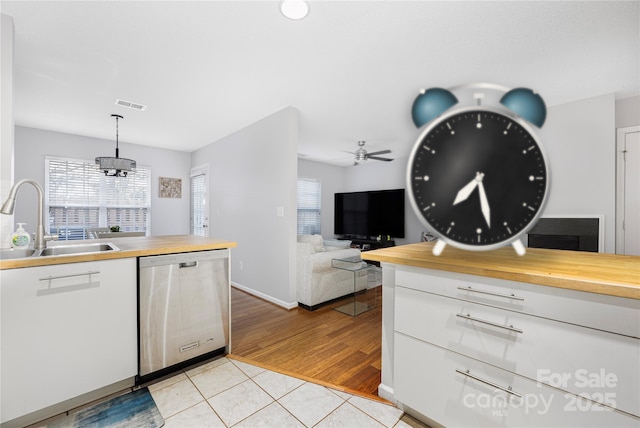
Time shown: 7:28
